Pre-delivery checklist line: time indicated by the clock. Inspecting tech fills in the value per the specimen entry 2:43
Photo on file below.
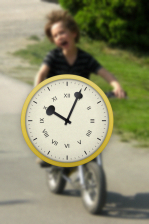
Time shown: 10:04
